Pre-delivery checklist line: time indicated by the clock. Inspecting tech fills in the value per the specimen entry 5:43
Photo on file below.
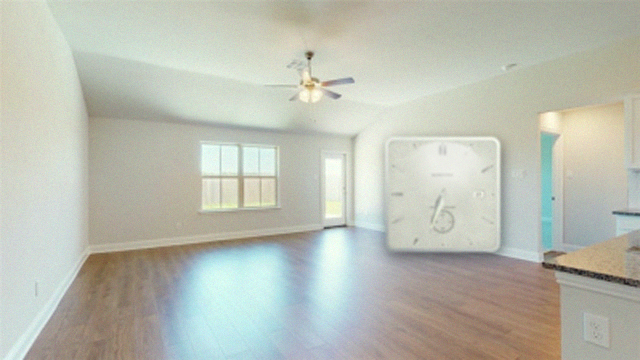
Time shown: 6:33
